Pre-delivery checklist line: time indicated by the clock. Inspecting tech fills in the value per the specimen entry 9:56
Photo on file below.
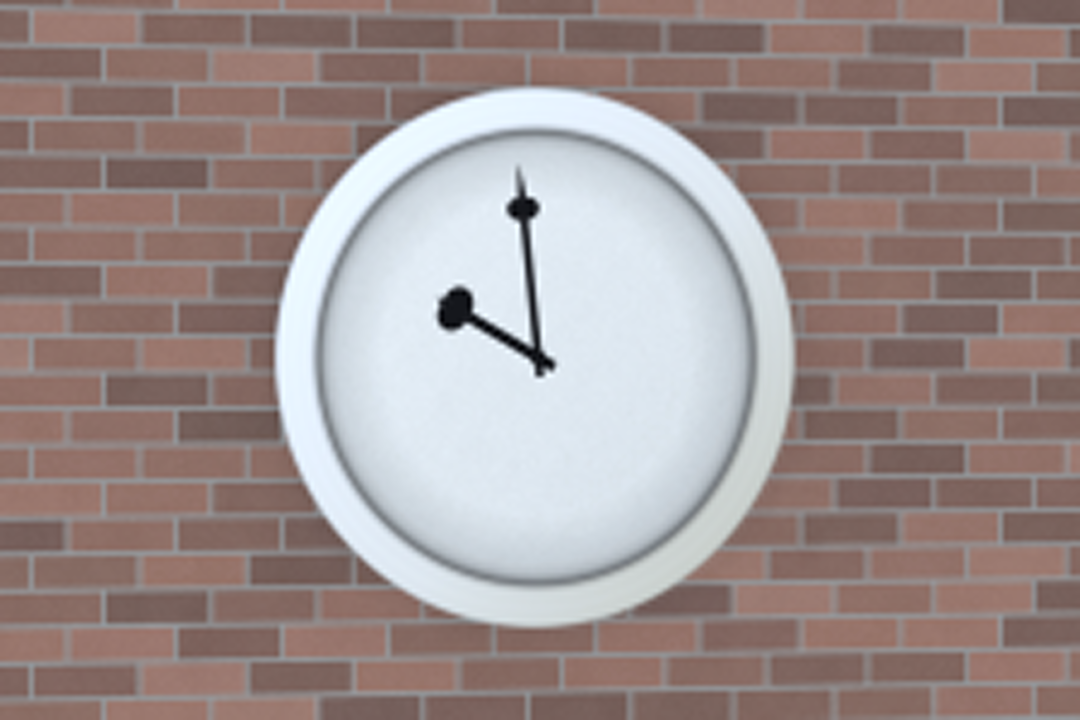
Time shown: 9:59
